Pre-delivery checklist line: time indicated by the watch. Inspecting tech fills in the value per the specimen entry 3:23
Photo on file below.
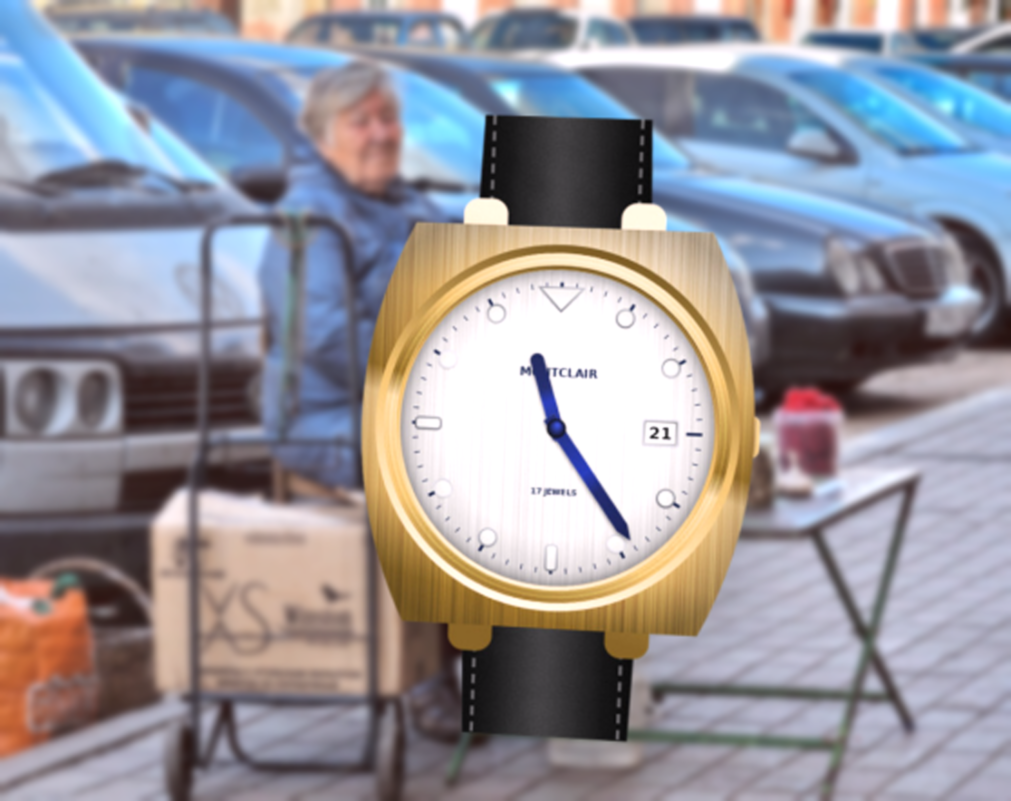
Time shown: 11:24
